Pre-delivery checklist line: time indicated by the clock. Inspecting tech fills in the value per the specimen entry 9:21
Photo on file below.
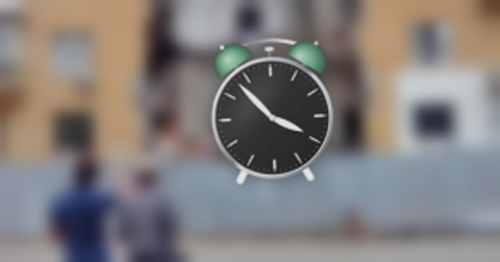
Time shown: 3:53
